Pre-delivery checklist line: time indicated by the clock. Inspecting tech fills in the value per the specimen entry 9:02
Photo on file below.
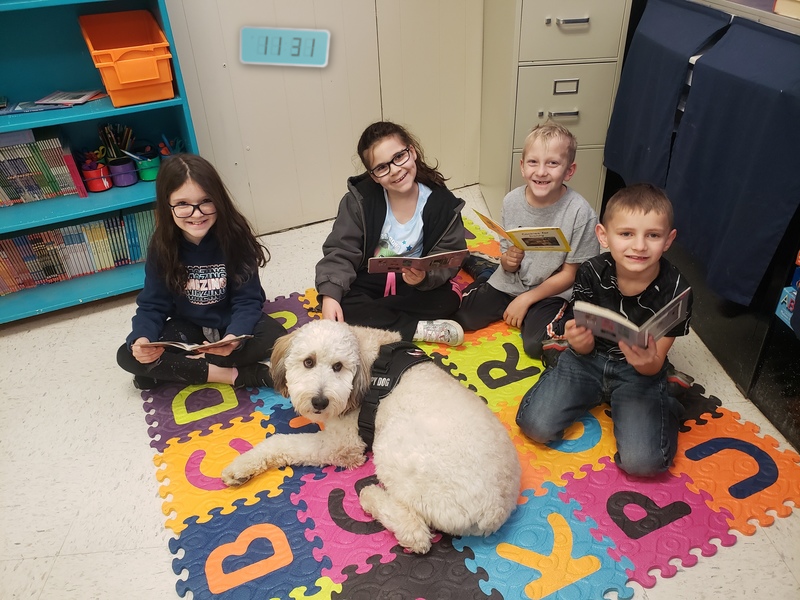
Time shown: 11:31
